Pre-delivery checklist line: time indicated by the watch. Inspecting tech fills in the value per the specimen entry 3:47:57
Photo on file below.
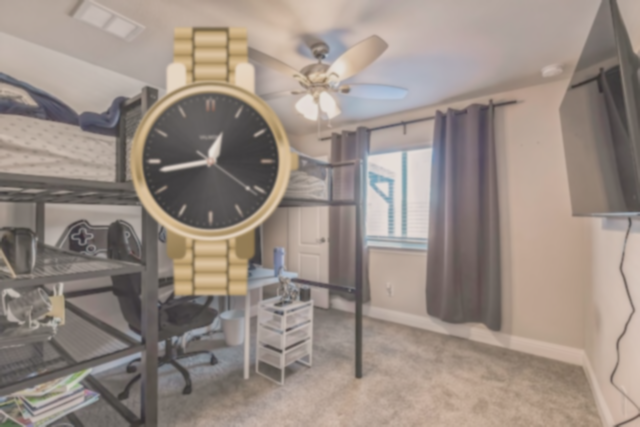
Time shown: 12:43:21
